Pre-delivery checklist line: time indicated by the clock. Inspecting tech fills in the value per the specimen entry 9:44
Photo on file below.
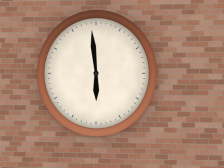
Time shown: 5:59
